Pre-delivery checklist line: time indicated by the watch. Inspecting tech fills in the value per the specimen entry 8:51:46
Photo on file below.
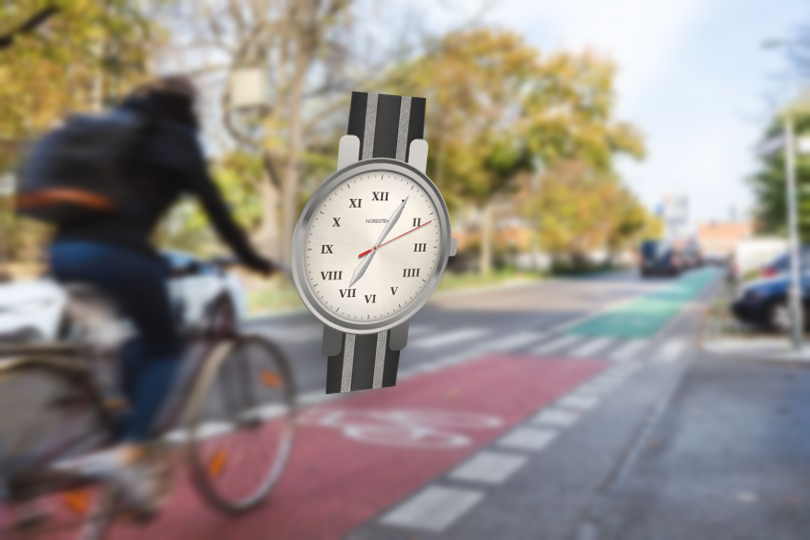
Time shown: 7:05:11
